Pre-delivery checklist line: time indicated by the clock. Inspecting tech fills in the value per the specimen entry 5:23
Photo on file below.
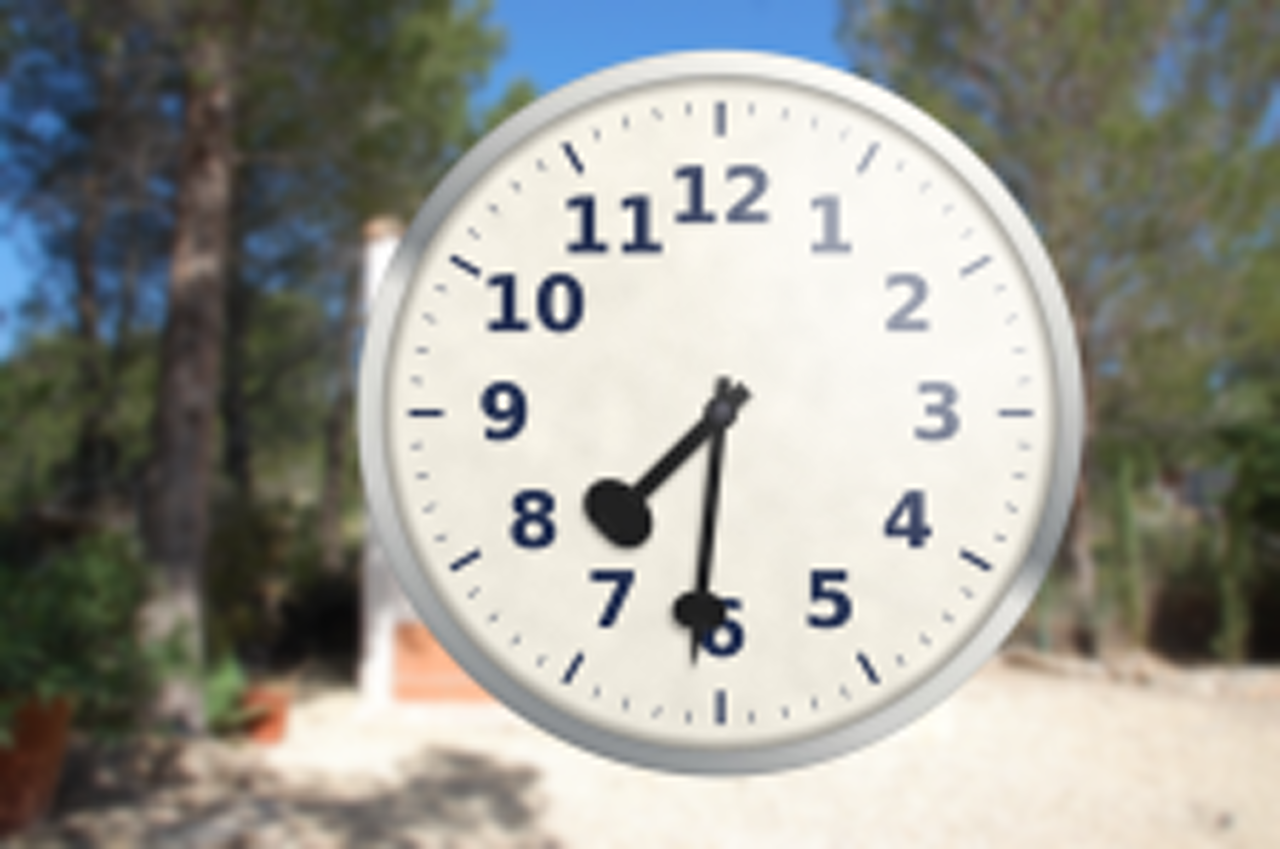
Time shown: 7:31
